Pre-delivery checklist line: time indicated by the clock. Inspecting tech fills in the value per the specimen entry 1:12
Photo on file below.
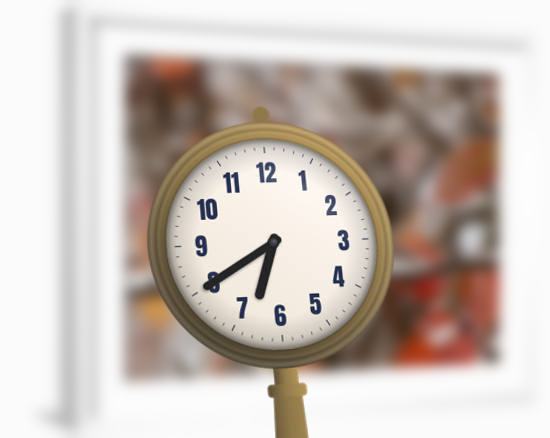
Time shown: 6:40
